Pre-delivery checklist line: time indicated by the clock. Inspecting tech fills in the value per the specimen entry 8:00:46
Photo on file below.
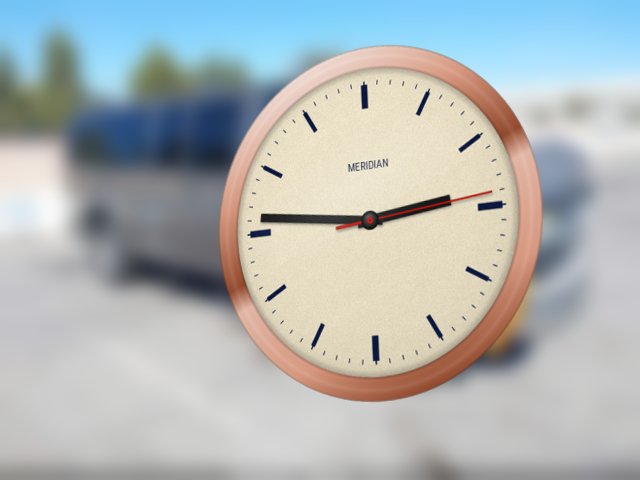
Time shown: 2:46:14
